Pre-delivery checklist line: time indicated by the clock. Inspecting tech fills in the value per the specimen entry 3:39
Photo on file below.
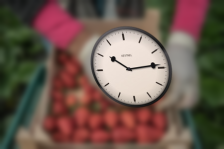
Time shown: 10:14
